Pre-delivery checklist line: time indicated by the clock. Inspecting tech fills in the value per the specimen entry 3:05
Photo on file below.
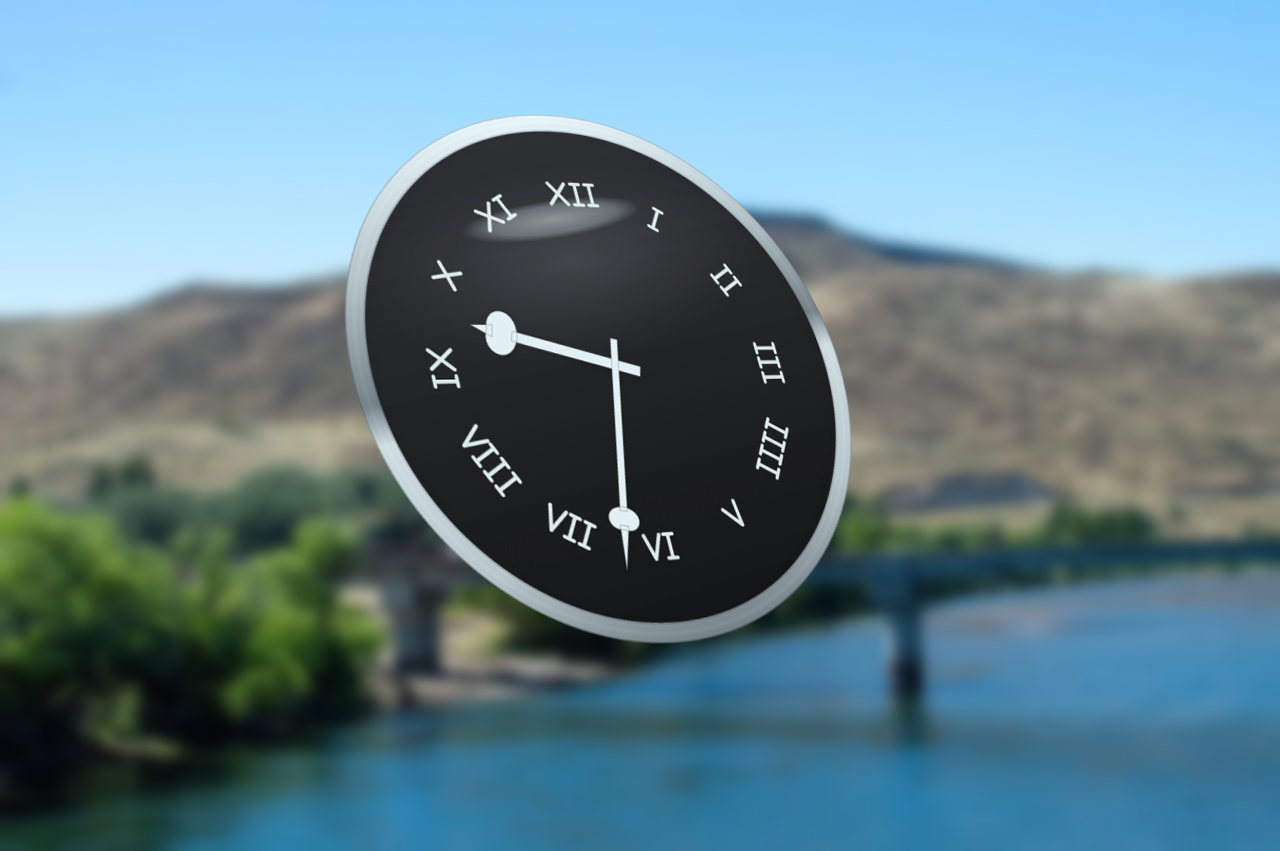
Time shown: 9:32
